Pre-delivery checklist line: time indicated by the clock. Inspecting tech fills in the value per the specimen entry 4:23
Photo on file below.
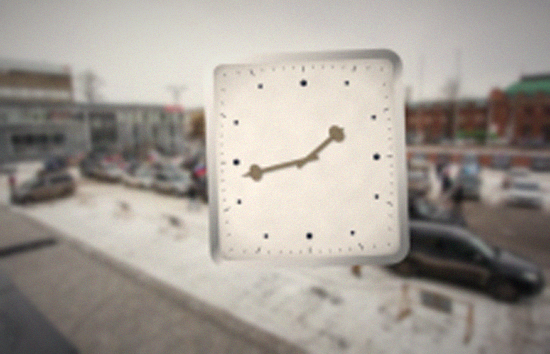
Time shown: 1:43
